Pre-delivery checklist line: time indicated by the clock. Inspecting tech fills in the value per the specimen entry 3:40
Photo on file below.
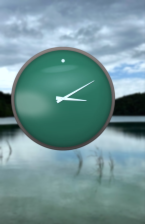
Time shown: 3:10
